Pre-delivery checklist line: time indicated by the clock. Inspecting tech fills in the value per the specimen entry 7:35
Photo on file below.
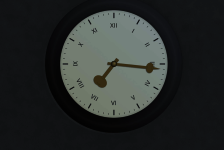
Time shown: 7:16
